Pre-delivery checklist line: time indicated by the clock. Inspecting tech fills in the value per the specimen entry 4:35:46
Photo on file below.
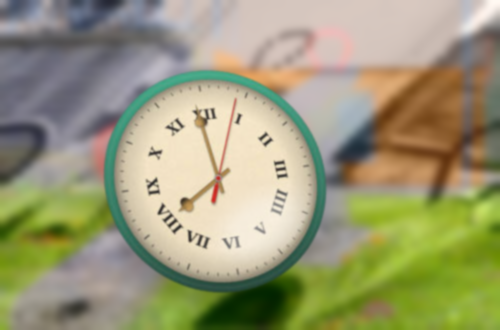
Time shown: 7:59:04
